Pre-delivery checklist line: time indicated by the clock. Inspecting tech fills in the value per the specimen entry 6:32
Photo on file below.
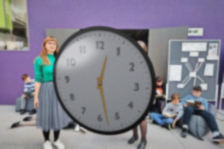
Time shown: 12:28
